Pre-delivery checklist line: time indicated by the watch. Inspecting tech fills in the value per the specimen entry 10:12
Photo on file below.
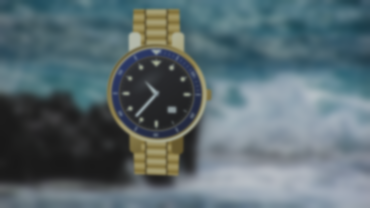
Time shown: 10:37
